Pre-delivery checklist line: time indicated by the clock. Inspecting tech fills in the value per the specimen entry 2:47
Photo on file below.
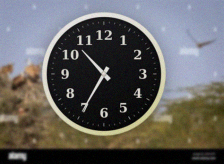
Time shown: 10:35
